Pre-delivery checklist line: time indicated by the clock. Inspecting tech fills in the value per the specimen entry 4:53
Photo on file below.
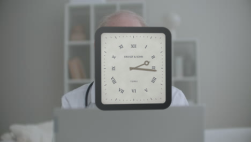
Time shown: 2:16
